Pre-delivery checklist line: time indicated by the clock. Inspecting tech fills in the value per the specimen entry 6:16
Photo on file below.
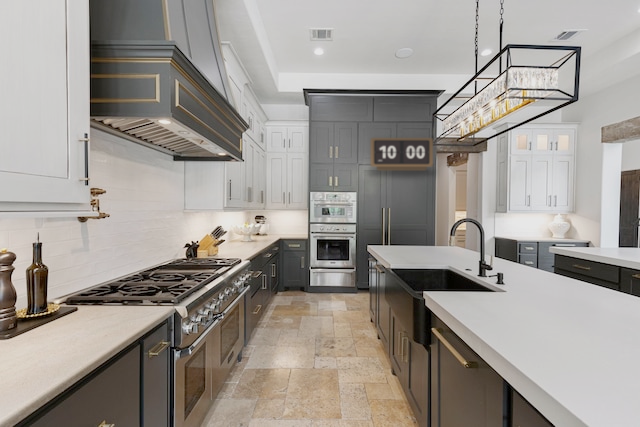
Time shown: 10:00
